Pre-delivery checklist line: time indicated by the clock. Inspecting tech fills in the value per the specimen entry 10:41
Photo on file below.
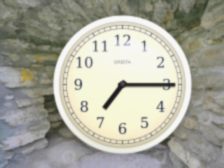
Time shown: 7:15
